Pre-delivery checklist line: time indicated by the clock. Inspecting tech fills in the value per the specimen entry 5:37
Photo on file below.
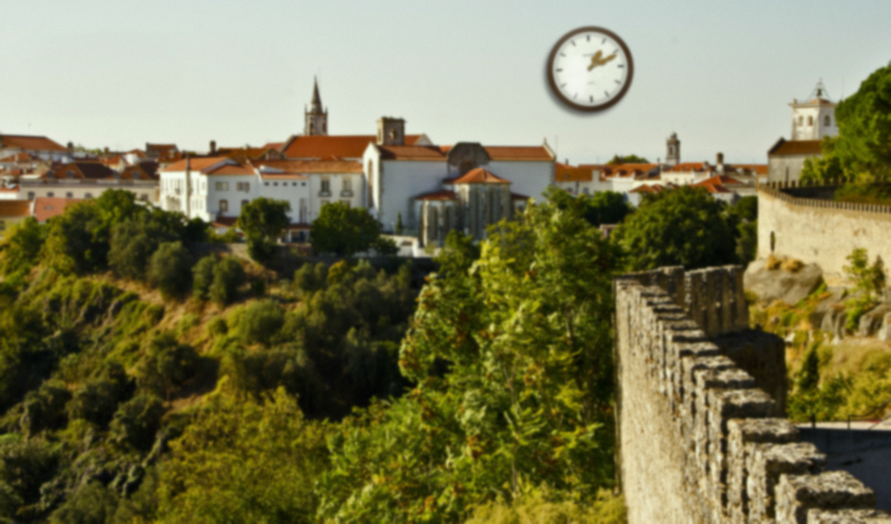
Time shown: 1:11
